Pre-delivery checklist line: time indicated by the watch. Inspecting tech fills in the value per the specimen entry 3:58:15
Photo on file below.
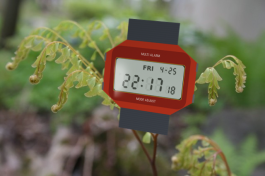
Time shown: 22:17:18
